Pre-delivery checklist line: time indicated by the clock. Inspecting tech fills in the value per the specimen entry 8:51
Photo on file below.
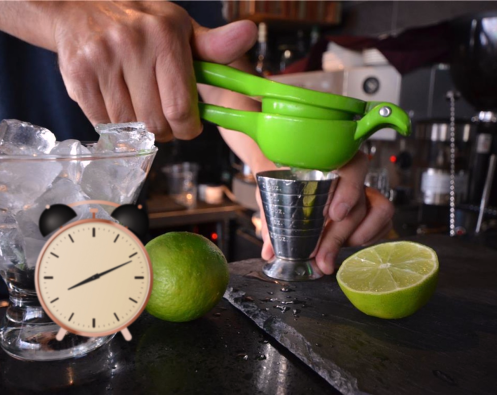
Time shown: 8:11
